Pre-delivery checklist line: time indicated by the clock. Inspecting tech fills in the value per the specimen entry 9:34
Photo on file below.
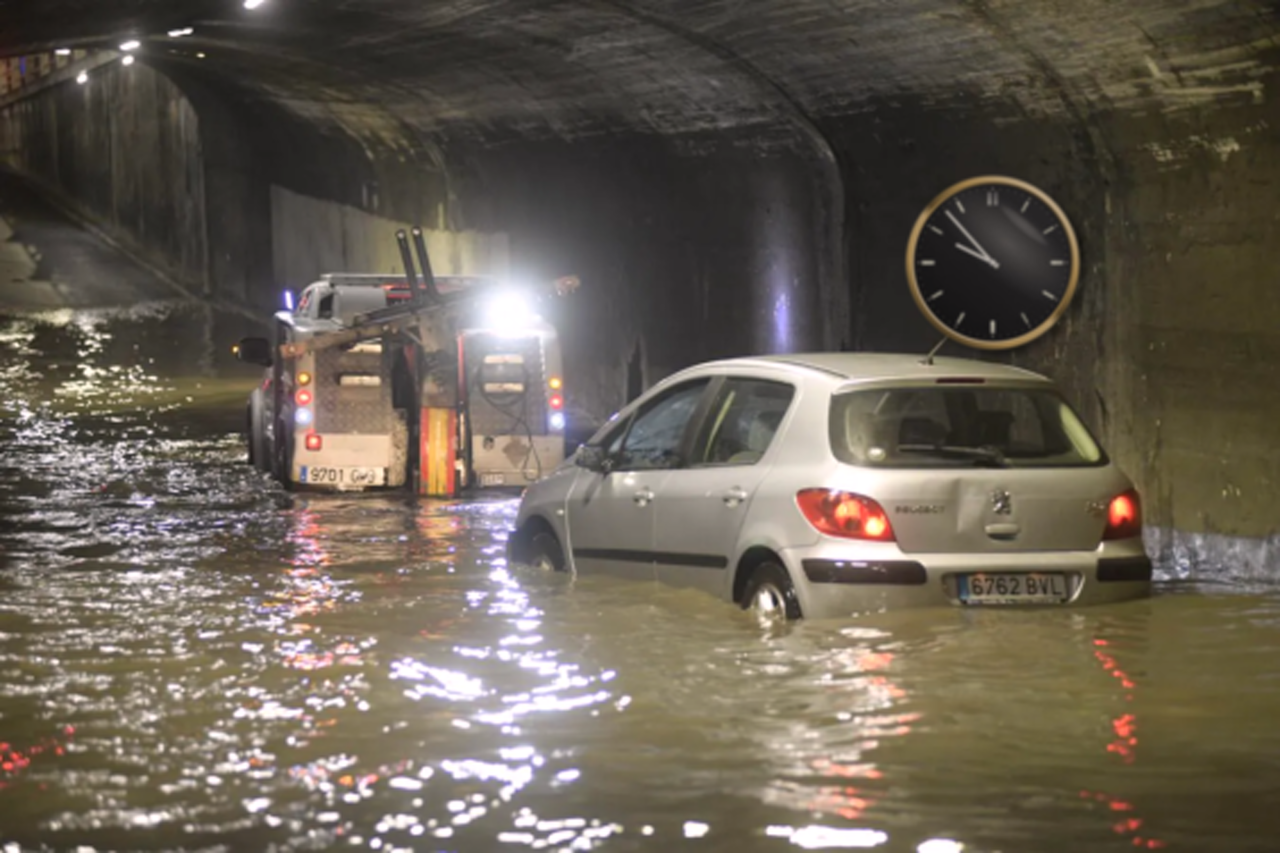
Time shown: 9:53
